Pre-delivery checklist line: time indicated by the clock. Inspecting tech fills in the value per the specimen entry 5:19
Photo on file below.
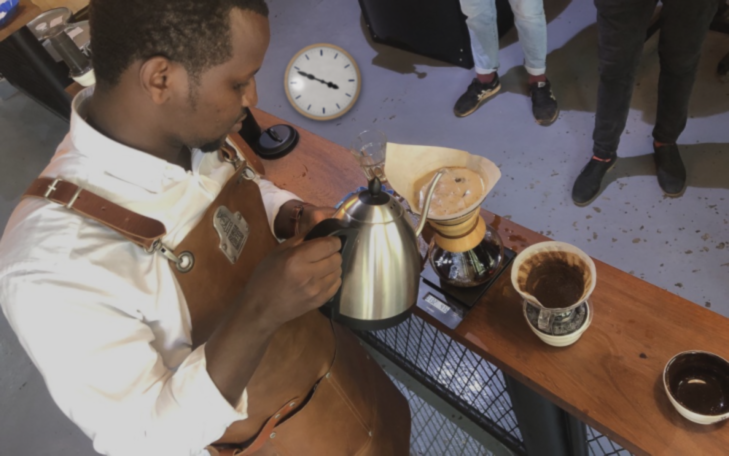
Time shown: 3:49
